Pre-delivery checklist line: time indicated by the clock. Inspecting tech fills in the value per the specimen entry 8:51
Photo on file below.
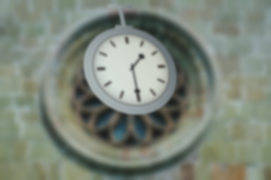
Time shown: 1:30
